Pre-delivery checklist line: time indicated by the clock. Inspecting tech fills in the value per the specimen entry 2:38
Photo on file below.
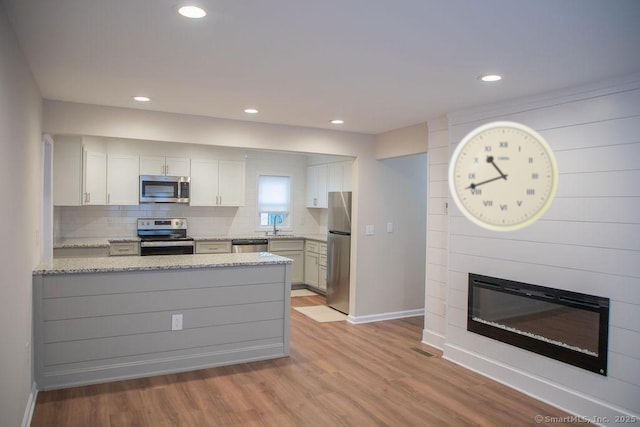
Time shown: 10:42
